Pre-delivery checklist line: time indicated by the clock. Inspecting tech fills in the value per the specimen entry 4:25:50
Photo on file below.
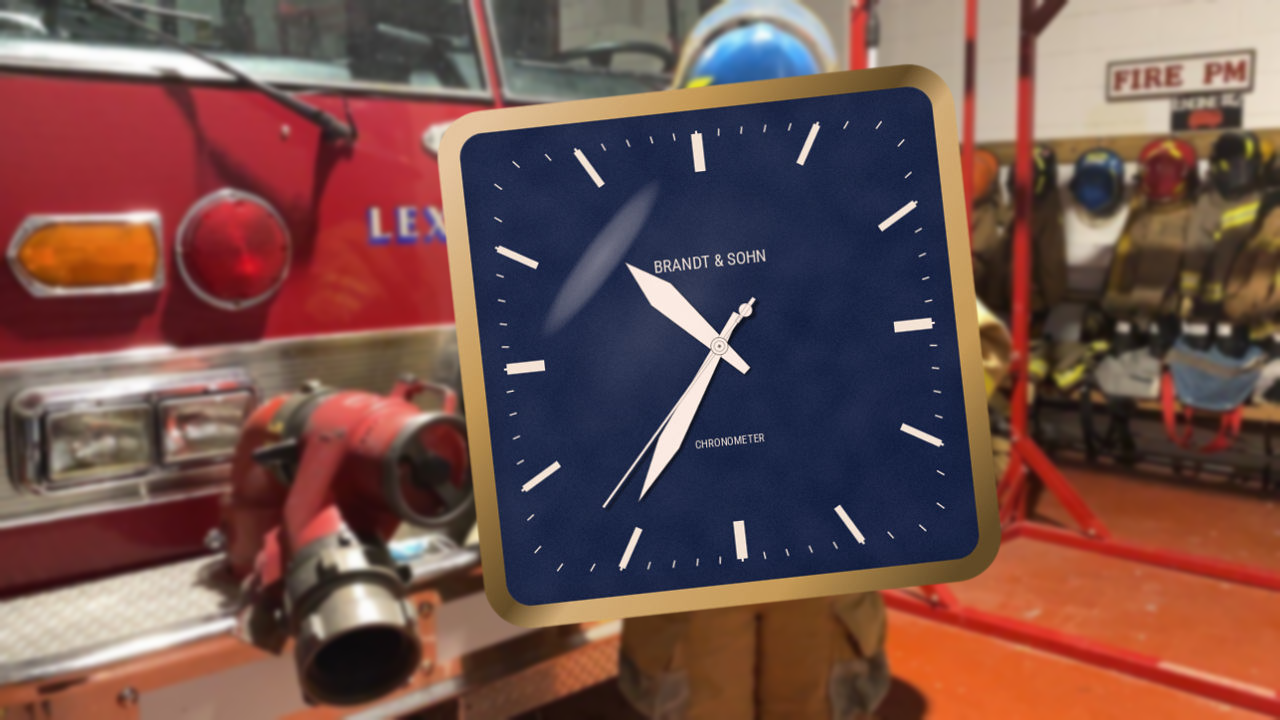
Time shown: 10:35:37
